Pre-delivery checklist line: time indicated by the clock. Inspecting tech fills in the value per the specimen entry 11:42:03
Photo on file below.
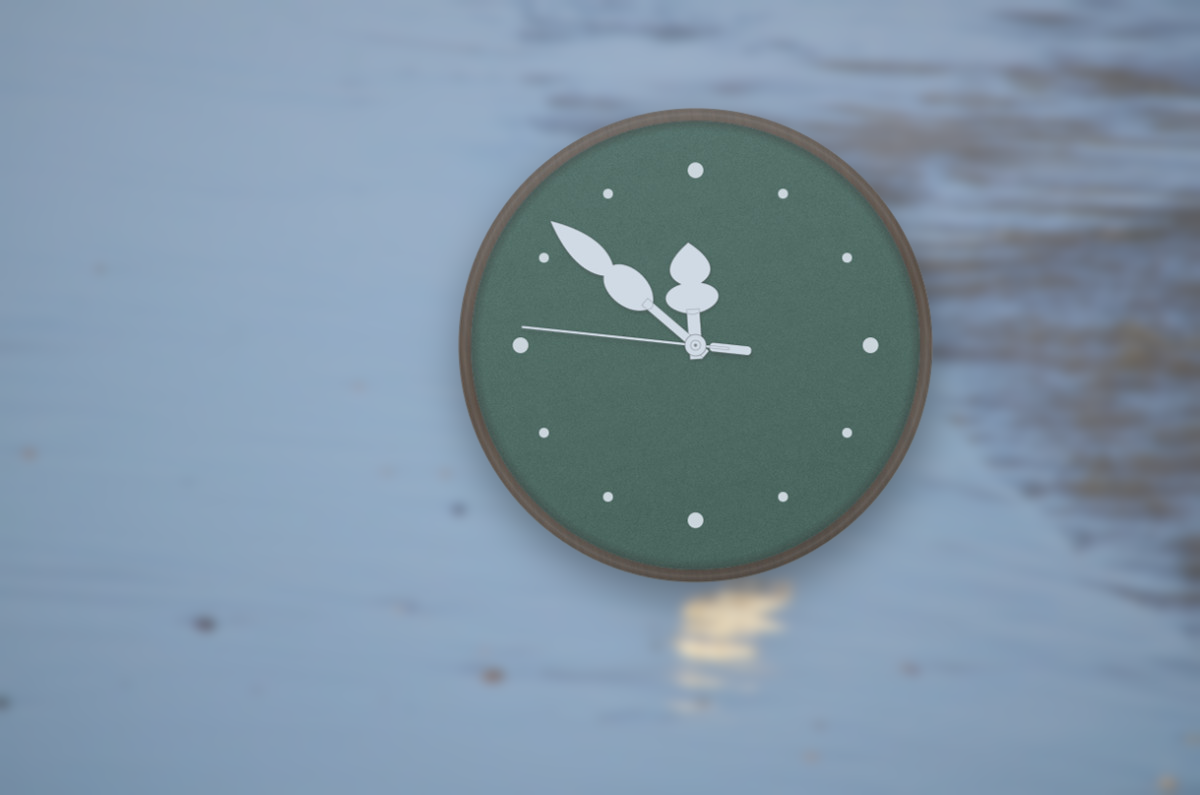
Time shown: 11:51:46
